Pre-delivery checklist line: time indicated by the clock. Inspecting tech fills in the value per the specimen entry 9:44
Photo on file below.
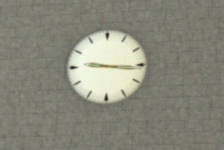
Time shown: 9:16
